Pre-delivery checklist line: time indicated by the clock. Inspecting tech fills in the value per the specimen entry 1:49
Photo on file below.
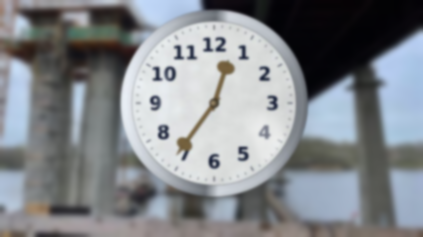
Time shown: 12:36
